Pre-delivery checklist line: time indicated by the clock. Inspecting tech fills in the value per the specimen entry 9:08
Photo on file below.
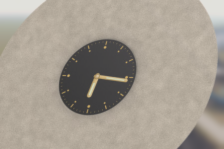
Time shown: 6:16
